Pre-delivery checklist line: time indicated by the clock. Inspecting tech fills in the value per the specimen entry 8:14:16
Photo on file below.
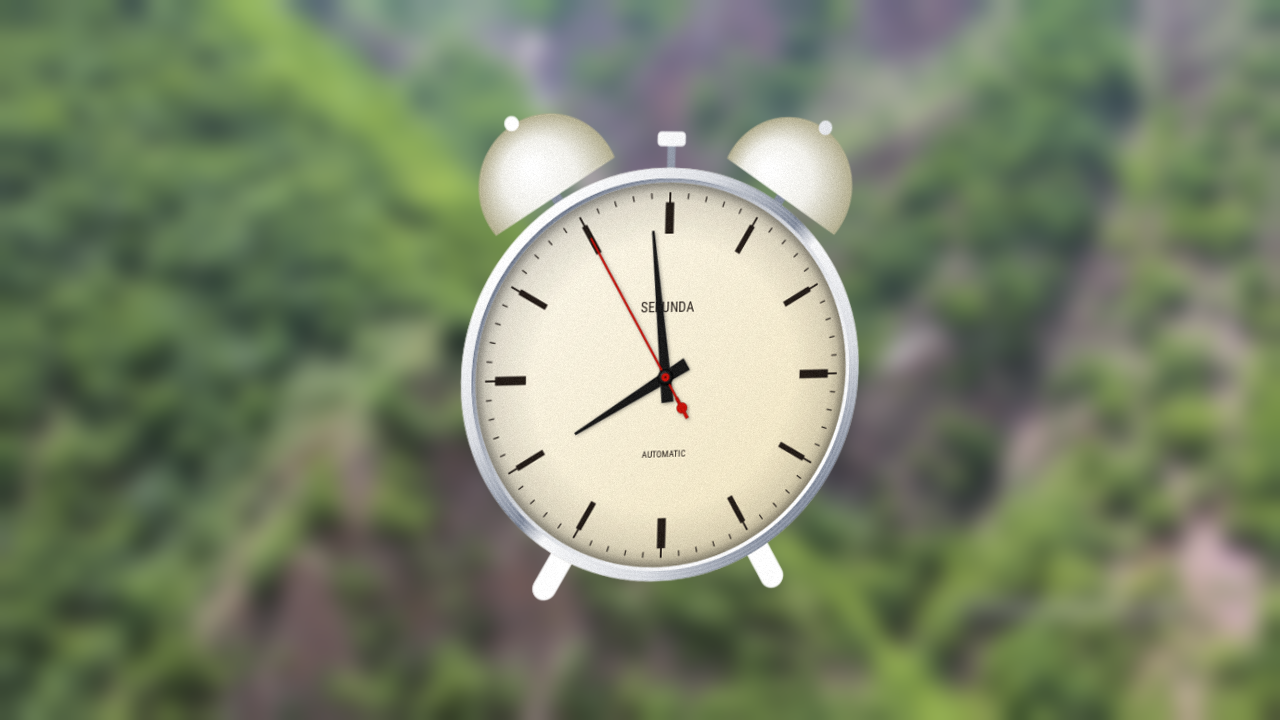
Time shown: 7:58:55
